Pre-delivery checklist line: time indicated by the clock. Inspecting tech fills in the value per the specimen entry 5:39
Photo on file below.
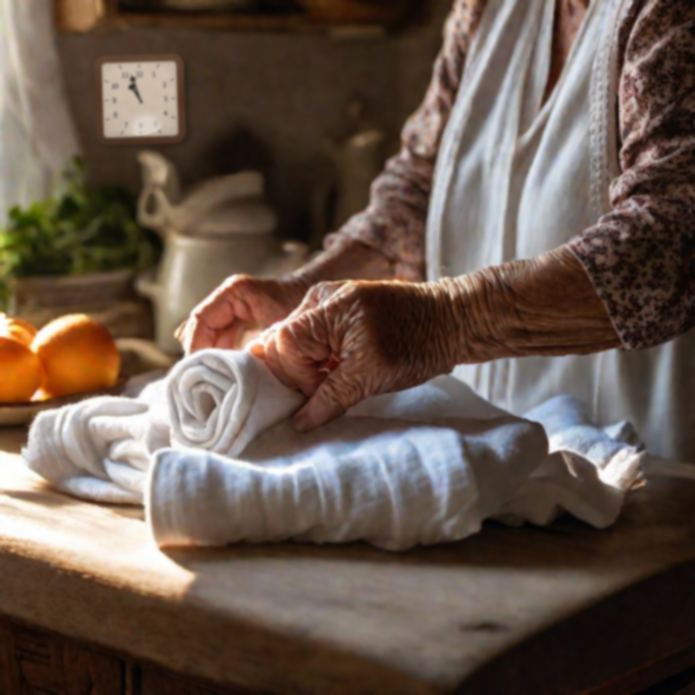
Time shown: 10:57
